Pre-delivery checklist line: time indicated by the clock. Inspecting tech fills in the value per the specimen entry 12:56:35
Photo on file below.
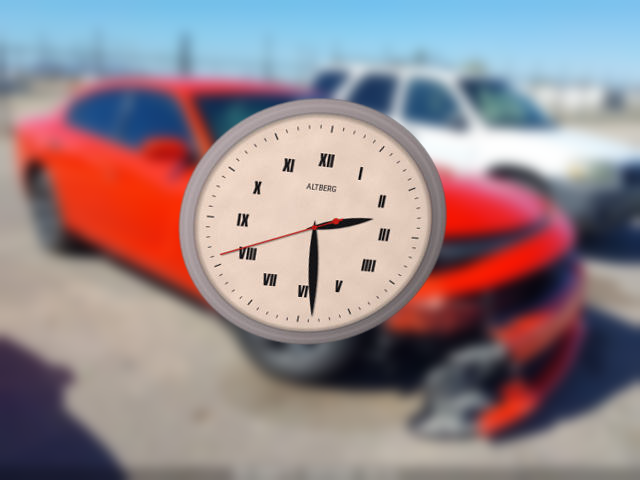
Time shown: 2:28:41
